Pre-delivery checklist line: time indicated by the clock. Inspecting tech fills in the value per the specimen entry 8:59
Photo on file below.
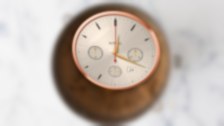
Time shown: 12:19
